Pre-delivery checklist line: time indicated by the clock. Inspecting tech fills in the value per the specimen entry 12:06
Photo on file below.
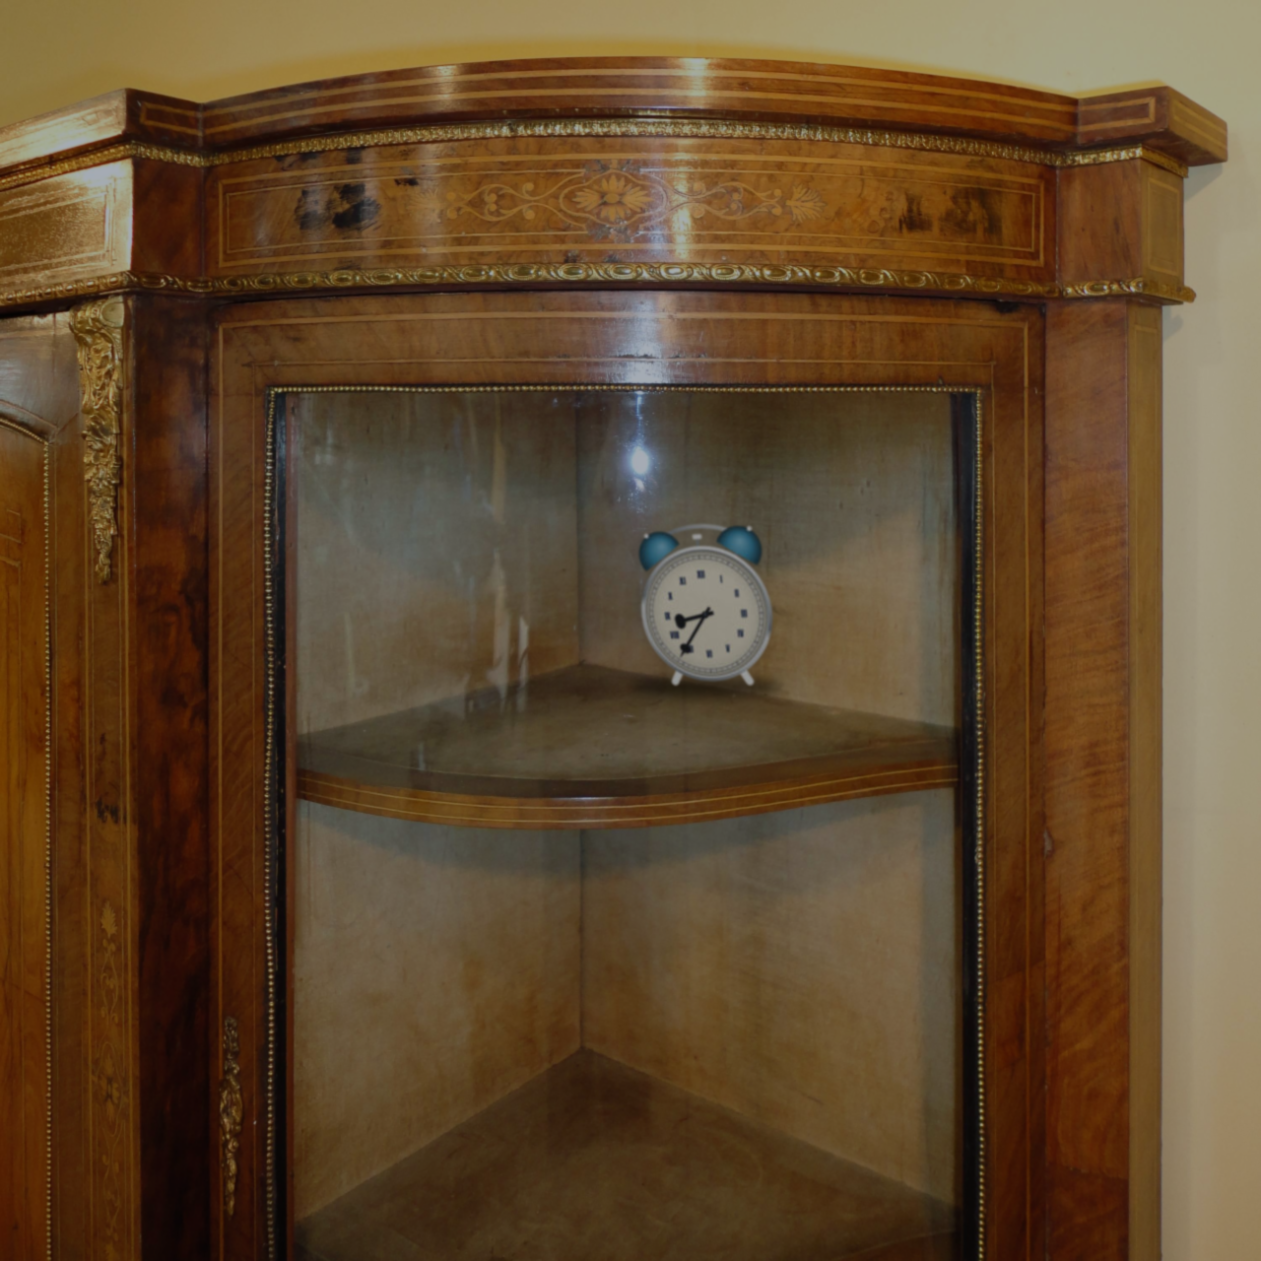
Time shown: 8:36
